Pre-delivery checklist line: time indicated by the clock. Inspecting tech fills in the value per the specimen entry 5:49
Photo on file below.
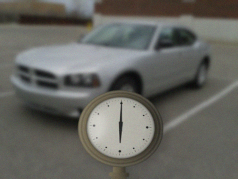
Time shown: 6:00
